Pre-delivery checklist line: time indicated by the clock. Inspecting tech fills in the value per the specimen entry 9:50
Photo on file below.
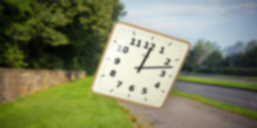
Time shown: 12:12
